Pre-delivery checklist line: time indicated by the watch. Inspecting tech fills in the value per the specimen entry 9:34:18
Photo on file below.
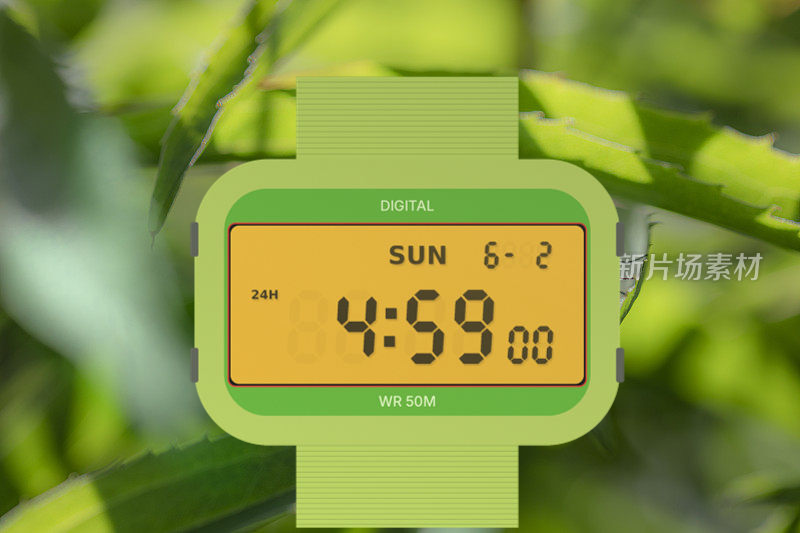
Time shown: 4:59:00
